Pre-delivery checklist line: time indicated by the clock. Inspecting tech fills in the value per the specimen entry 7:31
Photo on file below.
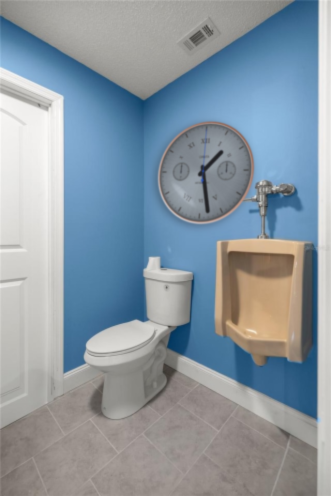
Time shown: 1:28
